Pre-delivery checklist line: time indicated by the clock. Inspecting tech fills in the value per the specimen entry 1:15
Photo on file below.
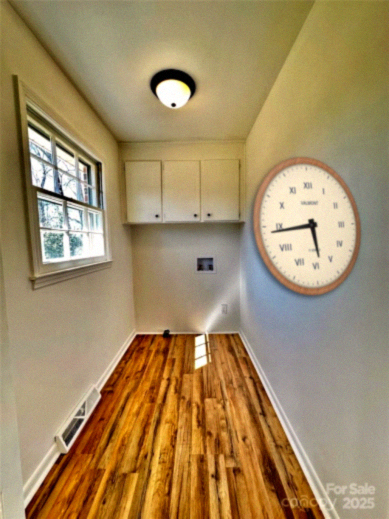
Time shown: 5:44
